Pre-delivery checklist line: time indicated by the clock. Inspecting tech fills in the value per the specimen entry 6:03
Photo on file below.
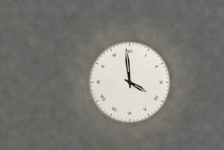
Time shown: 3:59
